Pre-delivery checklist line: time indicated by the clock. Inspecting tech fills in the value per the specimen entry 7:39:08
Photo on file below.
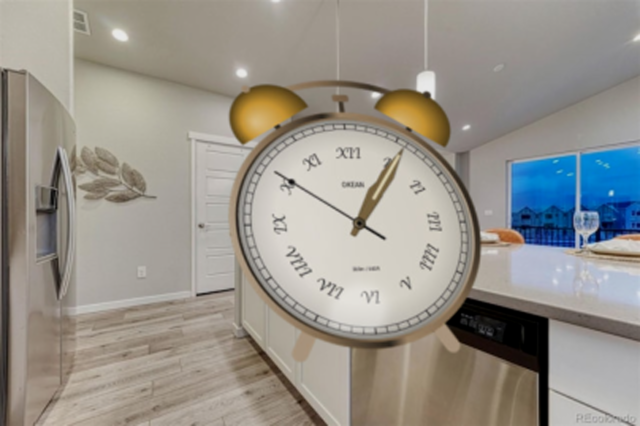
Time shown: 1:05:51
